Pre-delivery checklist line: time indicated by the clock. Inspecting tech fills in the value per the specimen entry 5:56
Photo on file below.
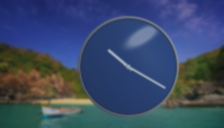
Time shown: 10:20
